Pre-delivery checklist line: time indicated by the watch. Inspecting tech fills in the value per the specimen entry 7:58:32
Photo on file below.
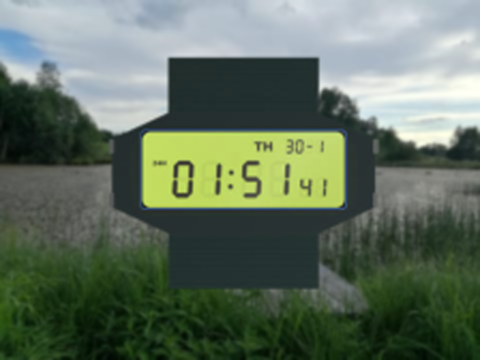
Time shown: 1:51:41
